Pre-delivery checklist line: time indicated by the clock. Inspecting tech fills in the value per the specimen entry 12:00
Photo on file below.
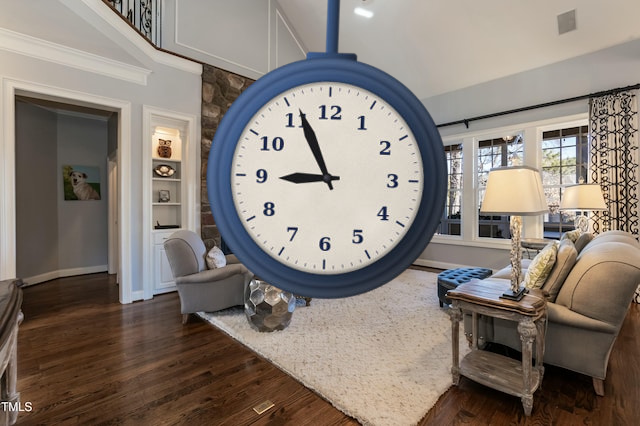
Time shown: 8:56
